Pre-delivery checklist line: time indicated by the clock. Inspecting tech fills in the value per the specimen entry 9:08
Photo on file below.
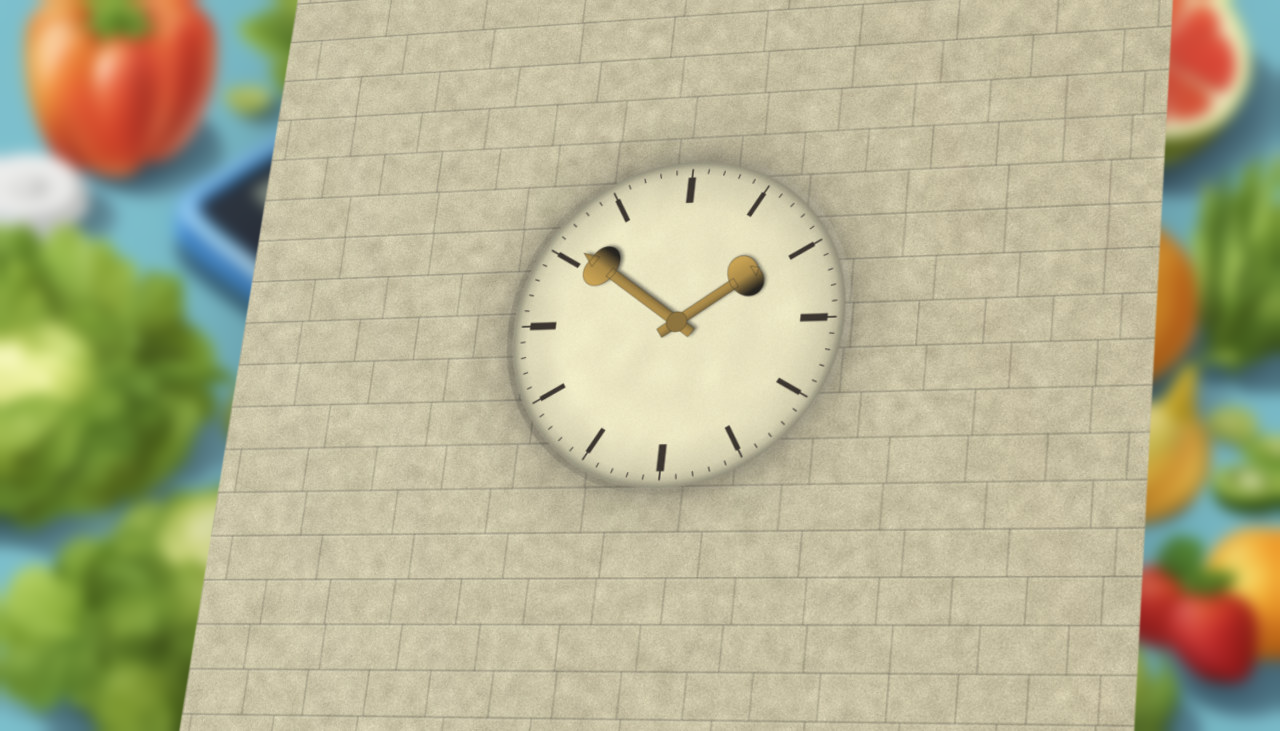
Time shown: 1:51
